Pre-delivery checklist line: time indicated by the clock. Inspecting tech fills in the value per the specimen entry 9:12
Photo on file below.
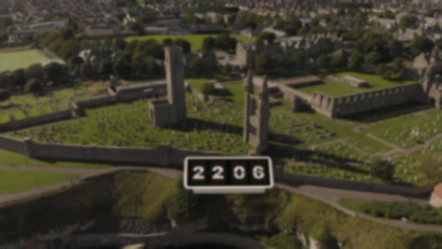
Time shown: 22:06
